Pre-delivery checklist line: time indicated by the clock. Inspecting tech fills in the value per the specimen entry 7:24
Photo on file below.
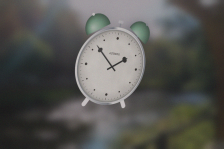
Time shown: 1:52
